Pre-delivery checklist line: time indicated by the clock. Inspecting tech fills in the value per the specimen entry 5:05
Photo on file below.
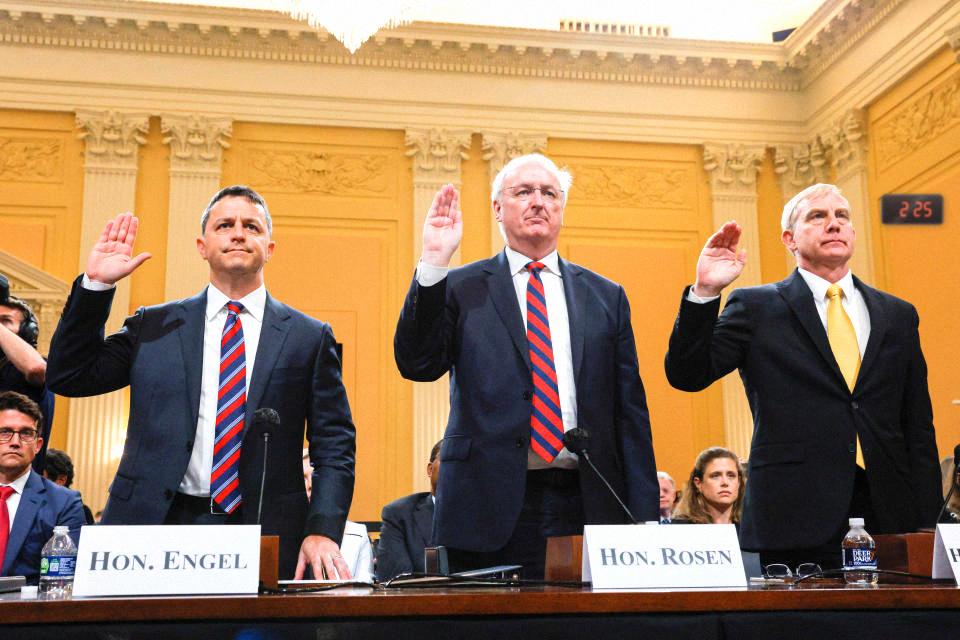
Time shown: 2:25
